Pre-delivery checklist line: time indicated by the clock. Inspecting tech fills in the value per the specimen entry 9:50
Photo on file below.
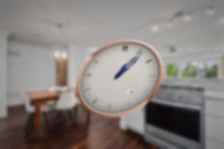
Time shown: 1:06
